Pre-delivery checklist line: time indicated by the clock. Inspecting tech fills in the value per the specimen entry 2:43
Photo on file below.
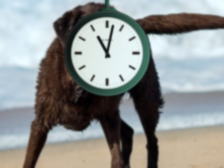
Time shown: 11:02
